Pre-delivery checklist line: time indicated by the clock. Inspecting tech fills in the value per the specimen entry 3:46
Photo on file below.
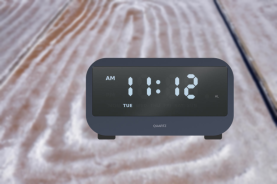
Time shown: 11:12
